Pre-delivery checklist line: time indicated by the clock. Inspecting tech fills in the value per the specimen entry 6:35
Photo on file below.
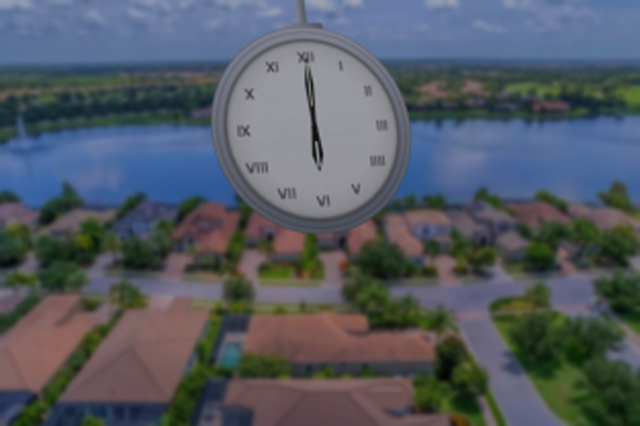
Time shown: 6:00
